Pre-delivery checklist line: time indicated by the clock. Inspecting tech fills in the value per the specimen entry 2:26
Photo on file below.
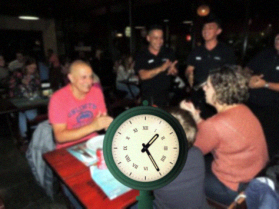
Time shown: 1:25
